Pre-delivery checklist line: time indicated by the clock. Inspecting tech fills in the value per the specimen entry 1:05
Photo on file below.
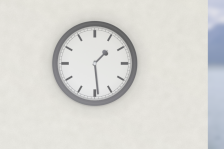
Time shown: 1:29
